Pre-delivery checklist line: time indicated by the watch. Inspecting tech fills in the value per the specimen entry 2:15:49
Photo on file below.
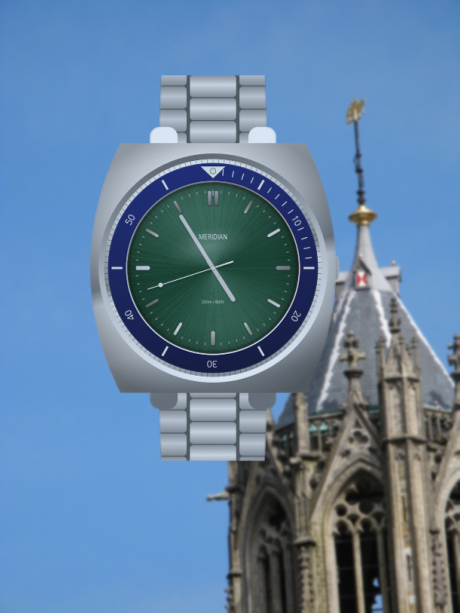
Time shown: 4:54:42
